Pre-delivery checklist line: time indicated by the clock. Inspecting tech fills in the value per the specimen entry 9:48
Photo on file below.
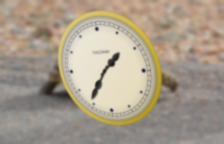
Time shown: 1:36
